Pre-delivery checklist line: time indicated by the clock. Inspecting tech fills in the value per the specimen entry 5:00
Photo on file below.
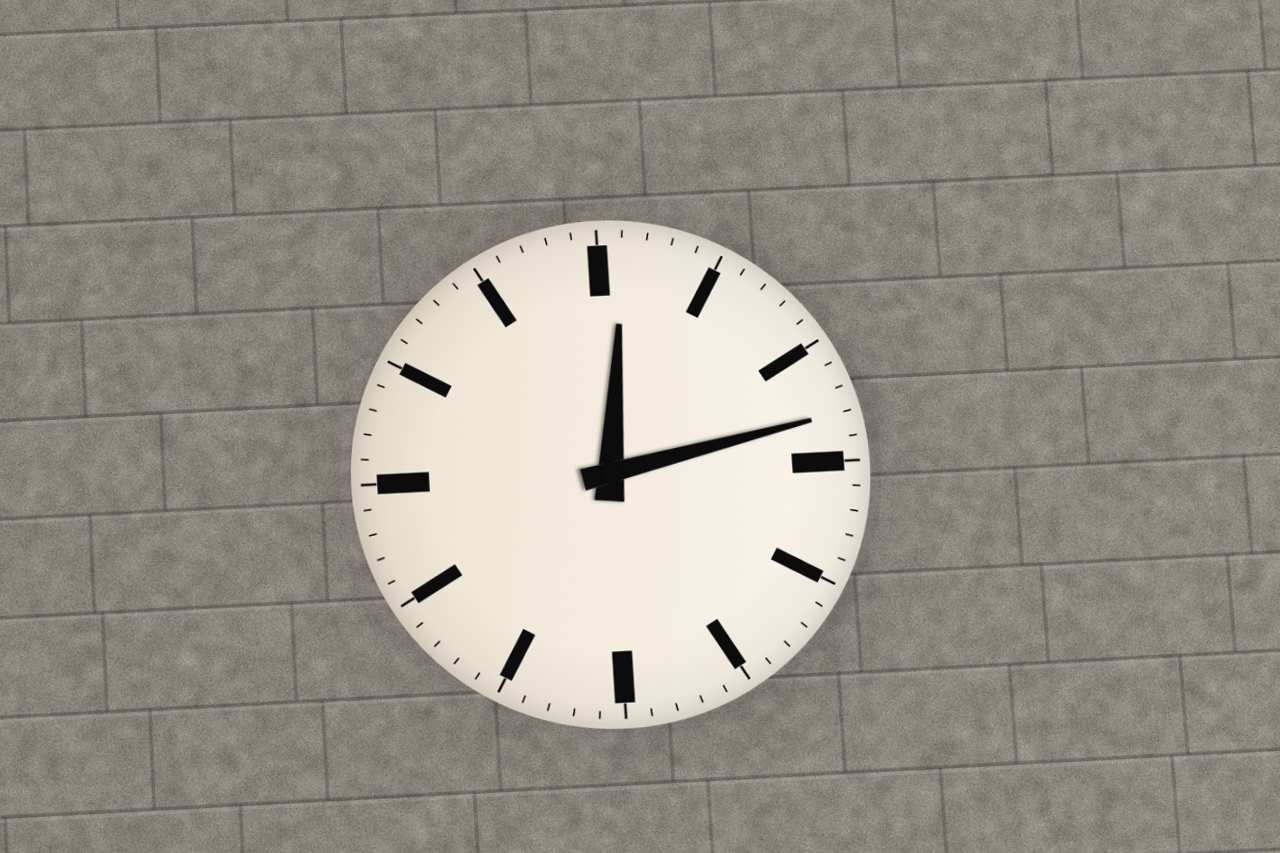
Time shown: 12:13
